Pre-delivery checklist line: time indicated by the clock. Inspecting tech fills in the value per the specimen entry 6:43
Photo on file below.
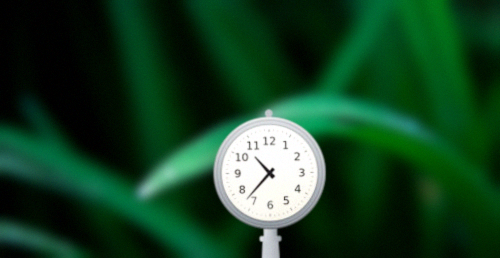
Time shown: 10:37
